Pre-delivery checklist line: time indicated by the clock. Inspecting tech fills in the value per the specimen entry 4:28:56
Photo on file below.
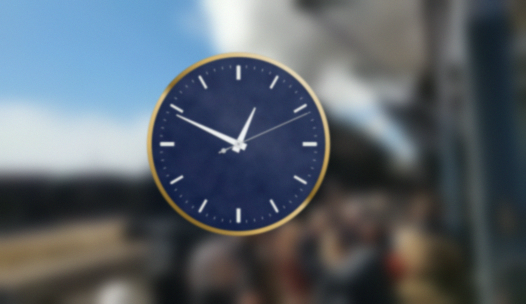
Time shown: 12:49:11
